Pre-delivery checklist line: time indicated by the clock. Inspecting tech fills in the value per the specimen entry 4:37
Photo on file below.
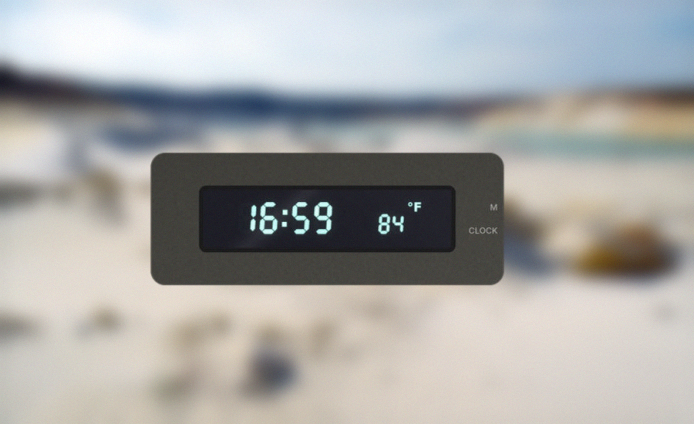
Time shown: 16:59
